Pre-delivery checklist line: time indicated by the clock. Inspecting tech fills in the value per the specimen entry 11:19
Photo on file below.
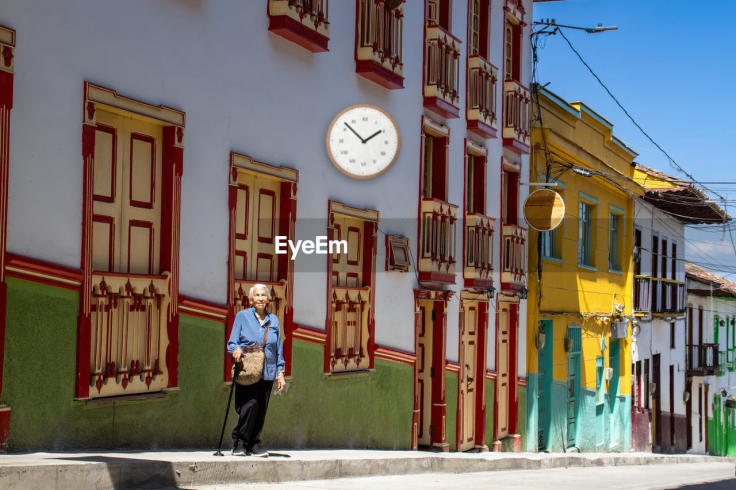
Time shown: 1:52
